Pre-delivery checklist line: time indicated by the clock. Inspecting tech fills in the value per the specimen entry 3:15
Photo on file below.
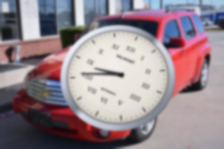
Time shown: 8:41
